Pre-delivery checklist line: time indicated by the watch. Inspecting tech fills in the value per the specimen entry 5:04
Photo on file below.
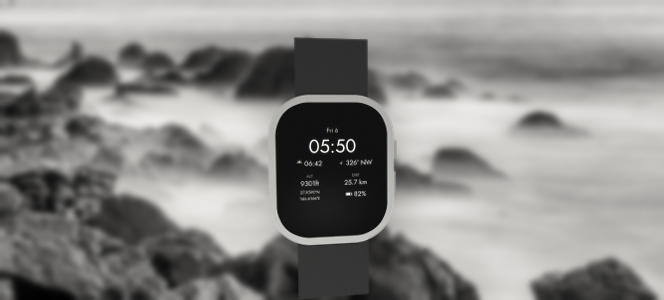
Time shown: 5:50
